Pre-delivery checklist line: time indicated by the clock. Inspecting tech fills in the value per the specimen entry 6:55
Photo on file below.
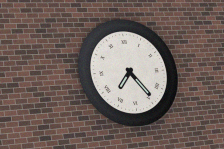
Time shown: 7:24
